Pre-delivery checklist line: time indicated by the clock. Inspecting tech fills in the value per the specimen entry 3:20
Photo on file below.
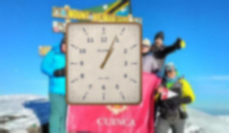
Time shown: 1:04
